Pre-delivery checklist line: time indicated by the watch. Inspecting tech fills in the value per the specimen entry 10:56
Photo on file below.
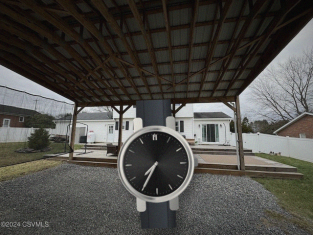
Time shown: 7:35
